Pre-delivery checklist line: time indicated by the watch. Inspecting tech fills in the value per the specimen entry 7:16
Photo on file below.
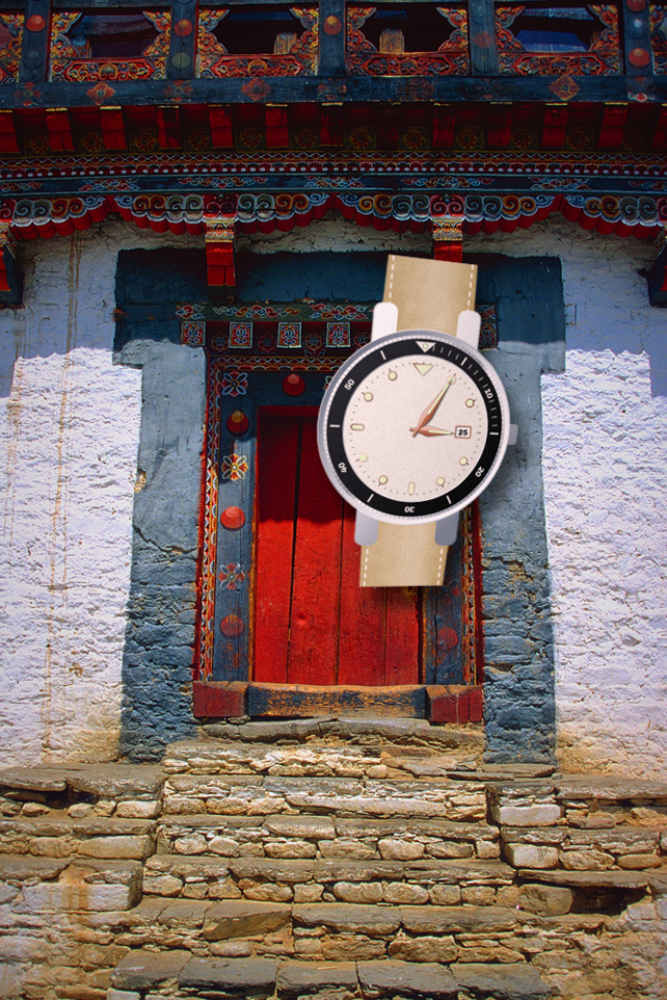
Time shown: 3:05
